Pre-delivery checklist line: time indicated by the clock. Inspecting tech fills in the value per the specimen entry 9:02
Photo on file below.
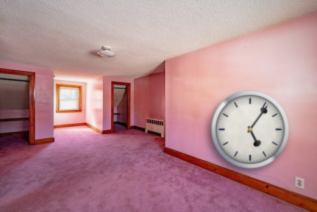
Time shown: 5:06
